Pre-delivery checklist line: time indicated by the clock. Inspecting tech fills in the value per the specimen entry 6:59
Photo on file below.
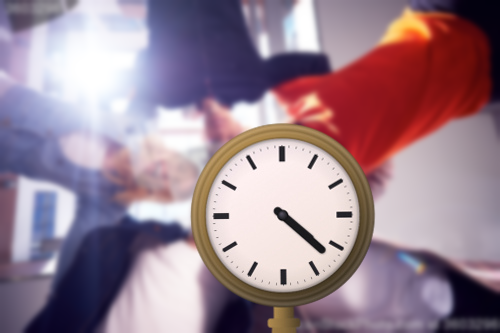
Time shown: 4:22
